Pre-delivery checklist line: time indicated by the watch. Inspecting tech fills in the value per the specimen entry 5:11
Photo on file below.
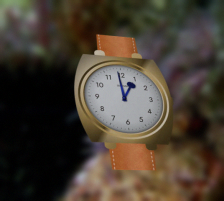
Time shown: 12:59
